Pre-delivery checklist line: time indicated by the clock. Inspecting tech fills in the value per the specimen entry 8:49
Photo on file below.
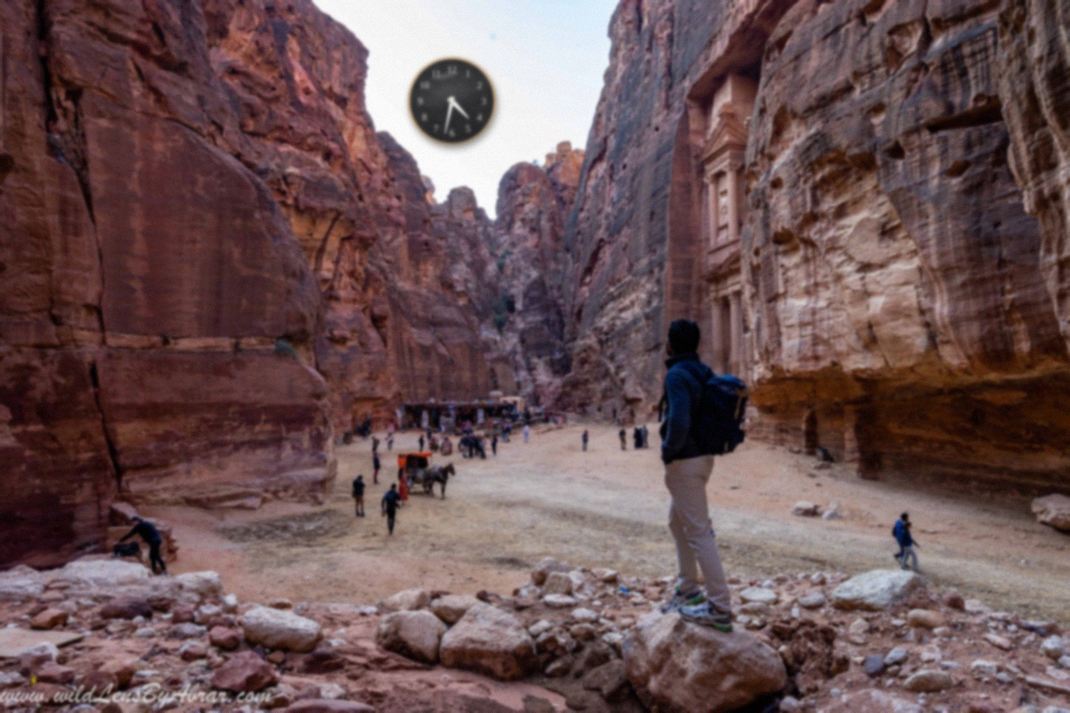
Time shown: 4:32
